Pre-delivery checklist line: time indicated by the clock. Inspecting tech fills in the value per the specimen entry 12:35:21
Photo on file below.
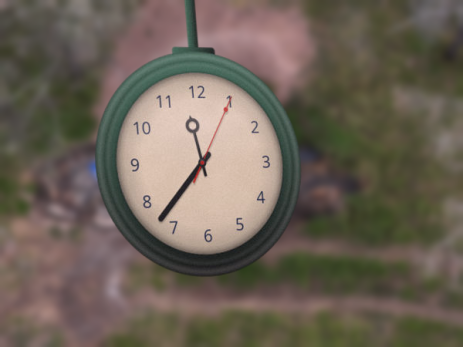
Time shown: 11:37:05
